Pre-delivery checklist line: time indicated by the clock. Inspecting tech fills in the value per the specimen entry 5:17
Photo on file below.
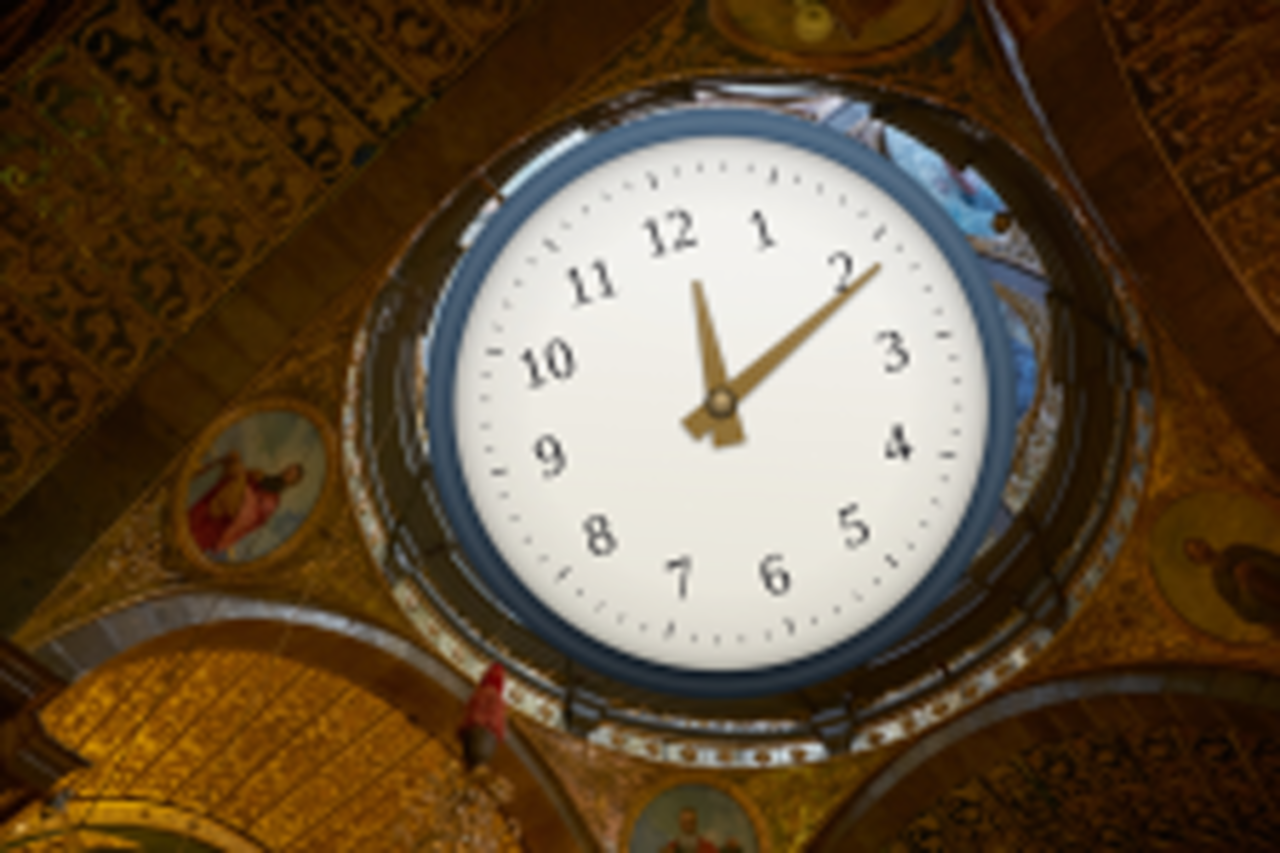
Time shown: 12:11
